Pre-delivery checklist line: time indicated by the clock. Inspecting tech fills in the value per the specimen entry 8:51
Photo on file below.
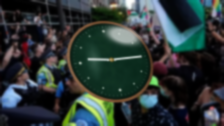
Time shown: 9:15
